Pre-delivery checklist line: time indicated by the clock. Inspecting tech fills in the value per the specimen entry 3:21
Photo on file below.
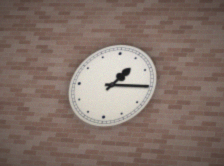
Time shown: 1:15
